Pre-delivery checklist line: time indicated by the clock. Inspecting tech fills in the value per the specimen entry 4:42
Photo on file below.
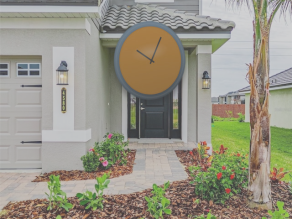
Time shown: 10:04
